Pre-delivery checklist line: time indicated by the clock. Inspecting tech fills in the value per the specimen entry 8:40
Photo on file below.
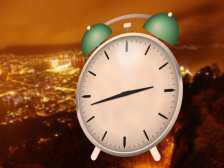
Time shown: 2:43
